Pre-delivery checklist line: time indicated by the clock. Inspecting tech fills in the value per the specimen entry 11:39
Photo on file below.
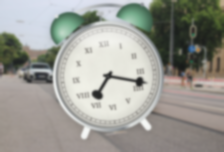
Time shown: 7:18
